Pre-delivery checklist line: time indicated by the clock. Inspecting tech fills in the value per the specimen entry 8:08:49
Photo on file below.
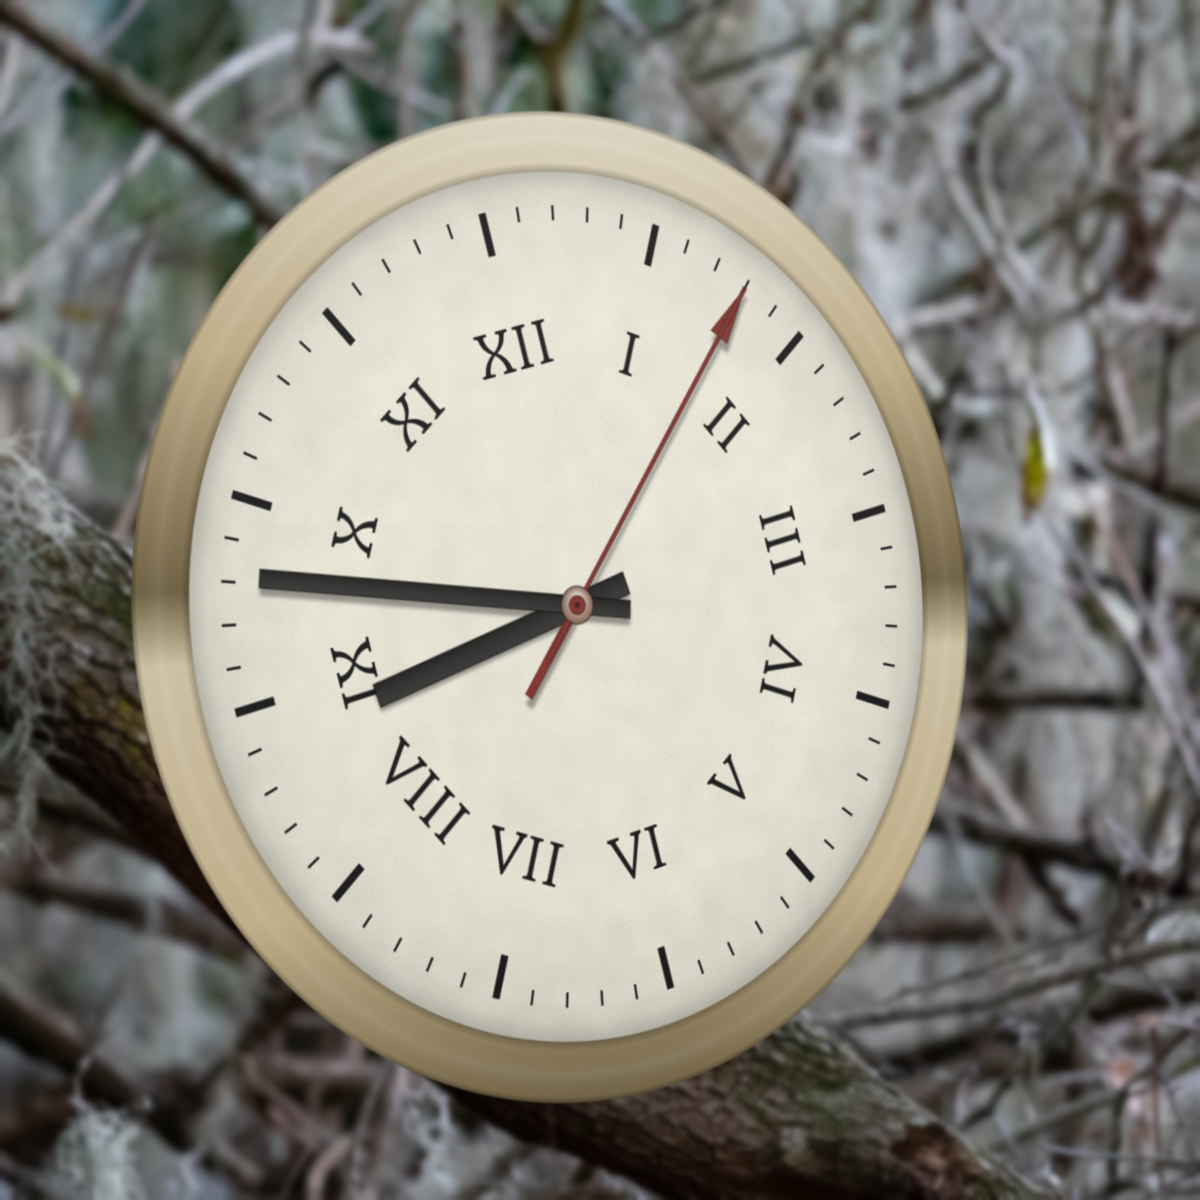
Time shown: 8:48:08
